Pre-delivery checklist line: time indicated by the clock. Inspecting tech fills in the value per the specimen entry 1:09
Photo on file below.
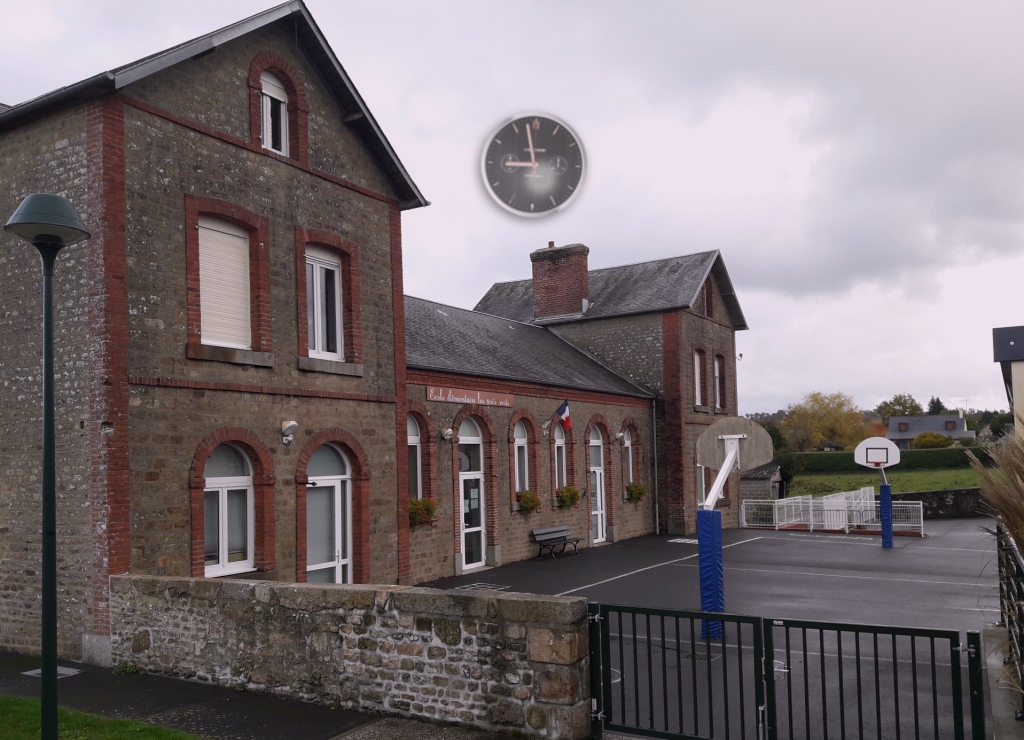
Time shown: 8:58
